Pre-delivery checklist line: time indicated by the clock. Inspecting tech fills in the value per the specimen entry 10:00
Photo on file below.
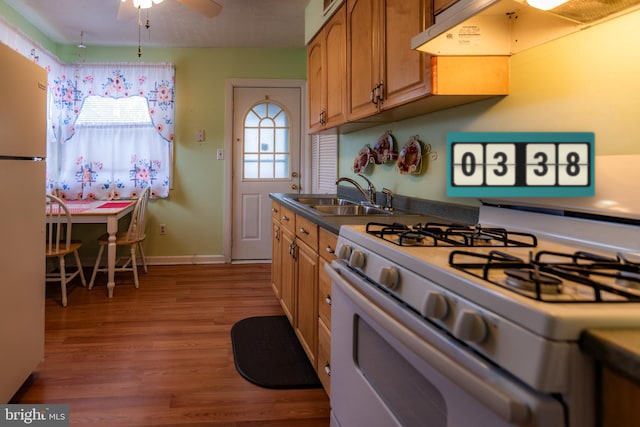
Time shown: 3:38
